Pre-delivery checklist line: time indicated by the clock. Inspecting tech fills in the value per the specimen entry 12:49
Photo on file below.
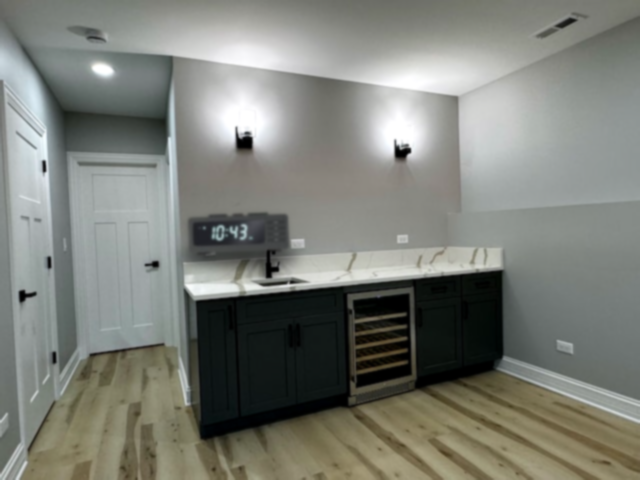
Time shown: 10:43
